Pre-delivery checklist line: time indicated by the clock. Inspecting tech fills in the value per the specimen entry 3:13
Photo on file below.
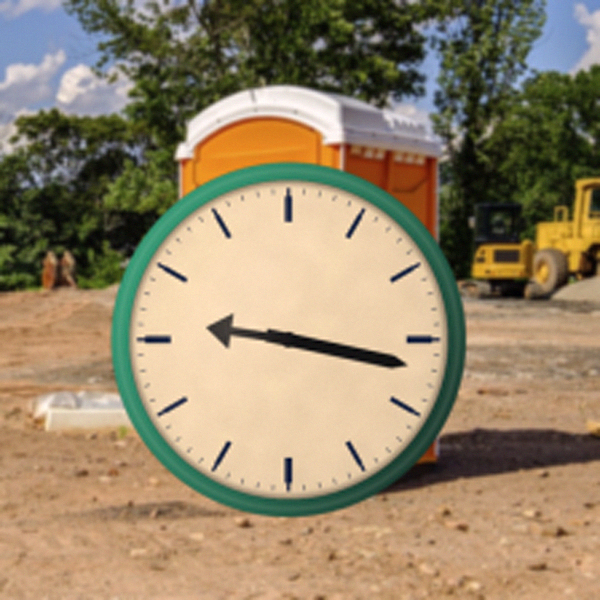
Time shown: 9:17
